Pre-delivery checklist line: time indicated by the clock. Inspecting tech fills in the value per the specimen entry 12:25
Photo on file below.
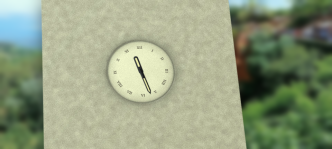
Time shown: 11:27
